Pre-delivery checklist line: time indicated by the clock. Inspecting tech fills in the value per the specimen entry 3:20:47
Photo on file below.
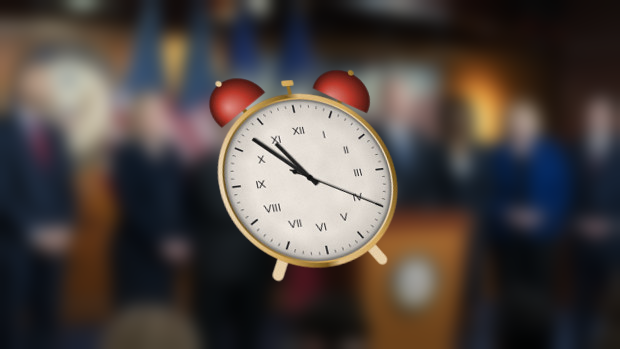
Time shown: 10:52:20
